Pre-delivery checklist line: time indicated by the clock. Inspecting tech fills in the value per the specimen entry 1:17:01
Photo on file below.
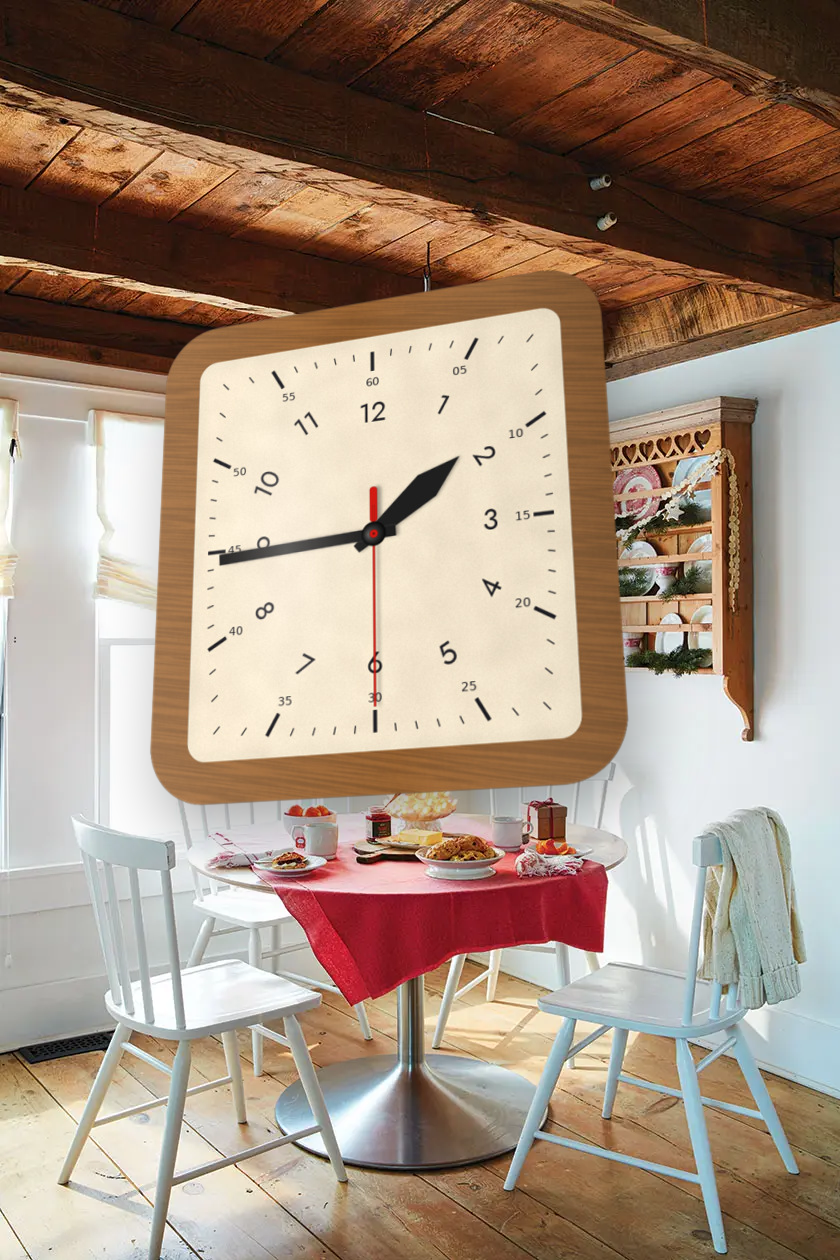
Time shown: 1:44:30
